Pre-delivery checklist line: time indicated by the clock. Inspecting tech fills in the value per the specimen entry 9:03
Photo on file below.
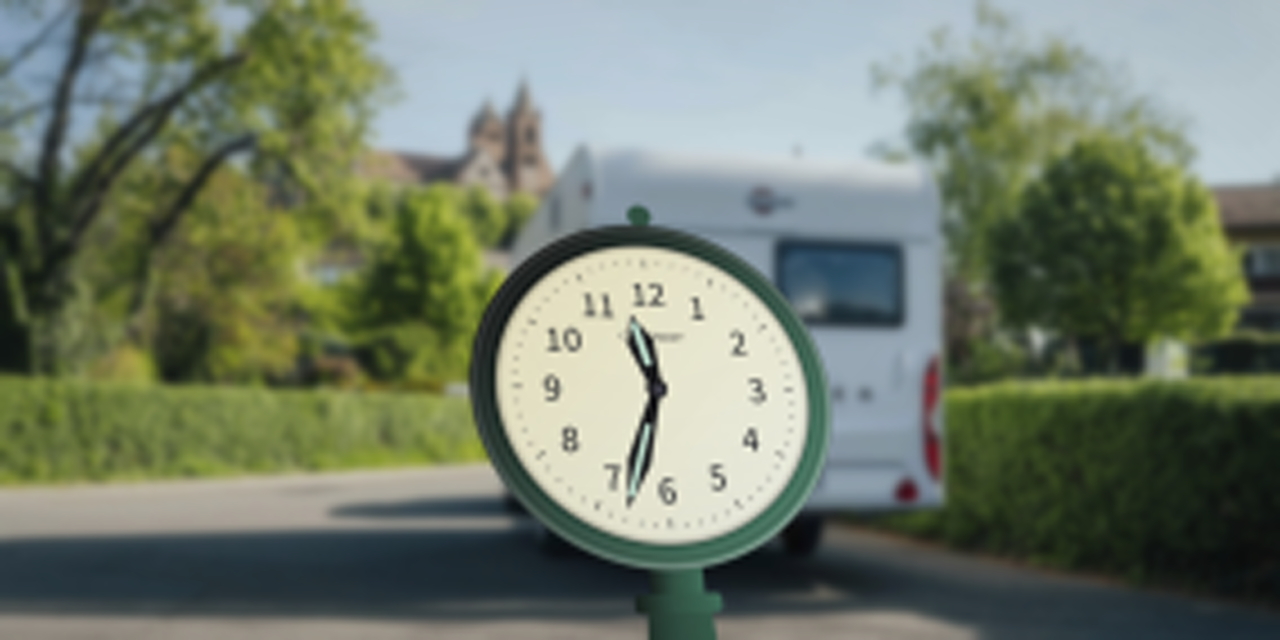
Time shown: 11:33
